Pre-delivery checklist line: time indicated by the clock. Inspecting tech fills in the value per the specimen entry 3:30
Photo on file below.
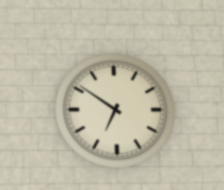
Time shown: 6:51
